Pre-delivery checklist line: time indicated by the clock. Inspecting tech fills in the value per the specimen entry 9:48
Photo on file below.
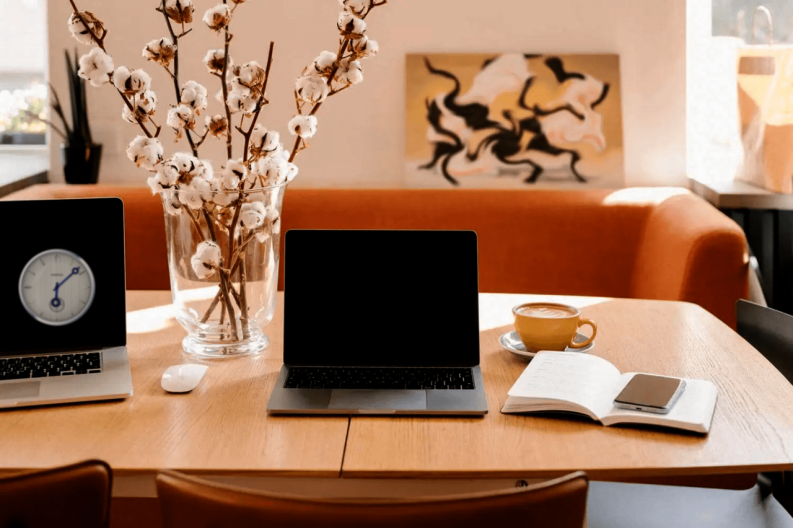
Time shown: 6:08
